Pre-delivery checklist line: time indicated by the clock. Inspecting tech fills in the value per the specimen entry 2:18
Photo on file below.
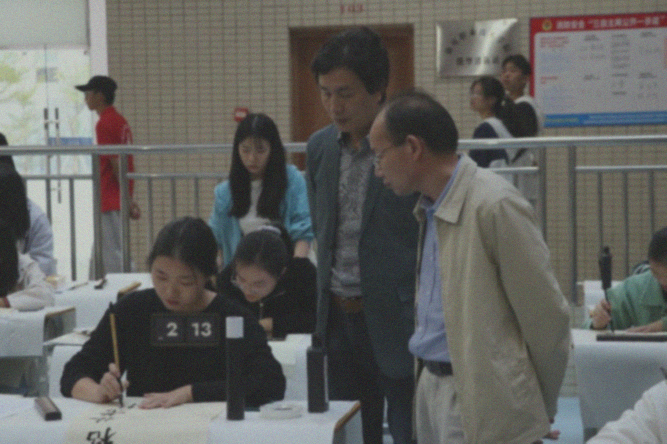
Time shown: 2:13
